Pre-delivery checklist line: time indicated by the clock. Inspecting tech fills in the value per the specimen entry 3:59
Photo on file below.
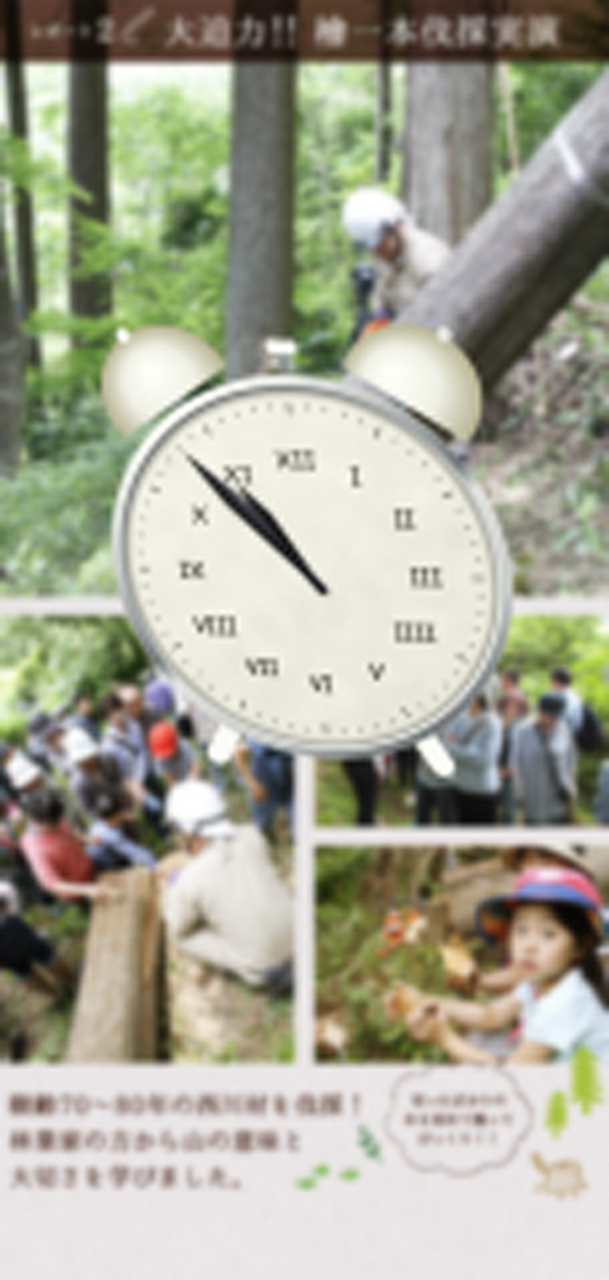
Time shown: 10:53
